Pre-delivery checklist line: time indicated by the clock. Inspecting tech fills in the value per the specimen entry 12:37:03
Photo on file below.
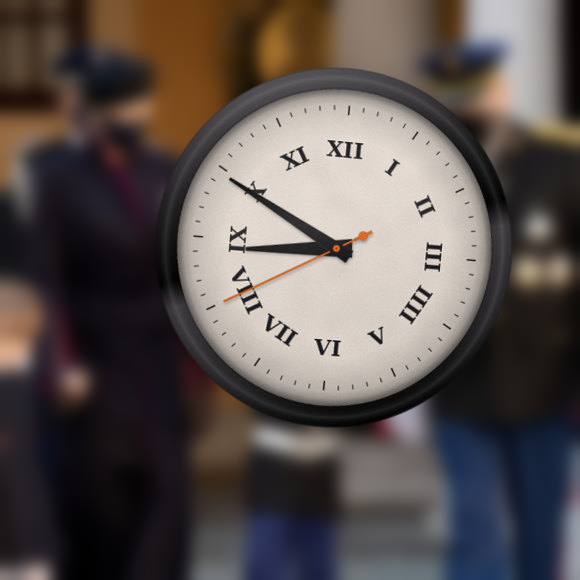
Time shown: 8:49:40
